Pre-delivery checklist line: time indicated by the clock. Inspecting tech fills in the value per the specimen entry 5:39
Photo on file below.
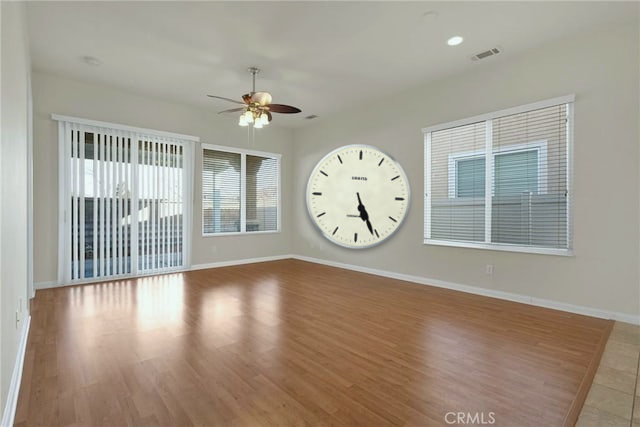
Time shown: 5:26
